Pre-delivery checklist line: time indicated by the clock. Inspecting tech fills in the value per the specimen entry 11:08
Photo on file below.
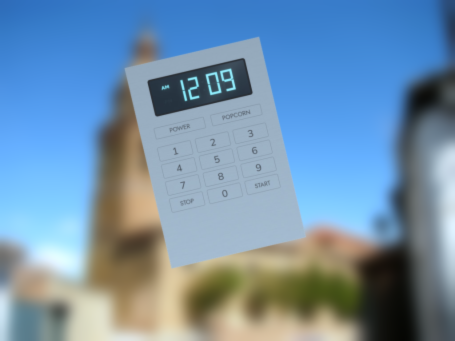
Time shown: 12:09
